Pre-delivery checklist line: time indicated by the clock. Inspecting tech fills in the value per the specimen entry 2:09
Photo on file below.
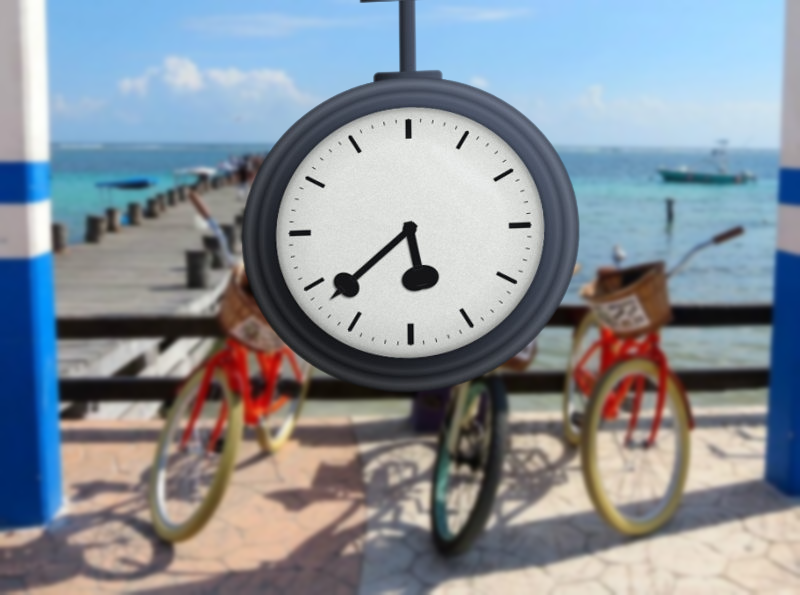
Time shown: 5:38
